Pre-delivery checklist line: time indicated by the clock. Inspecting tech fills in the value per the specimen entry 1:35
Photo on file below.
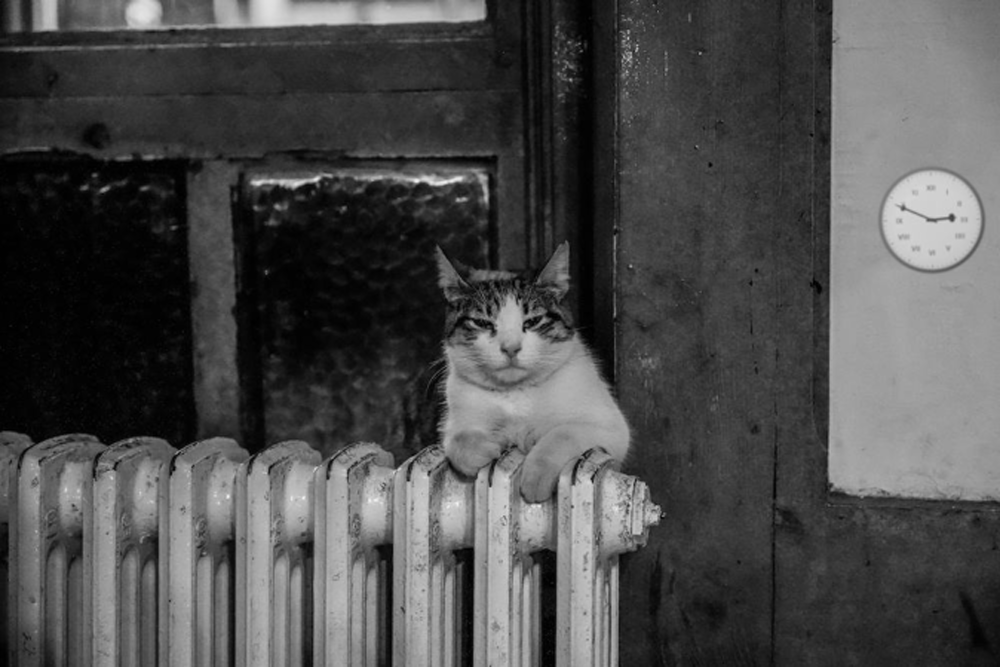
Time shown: 2:49
